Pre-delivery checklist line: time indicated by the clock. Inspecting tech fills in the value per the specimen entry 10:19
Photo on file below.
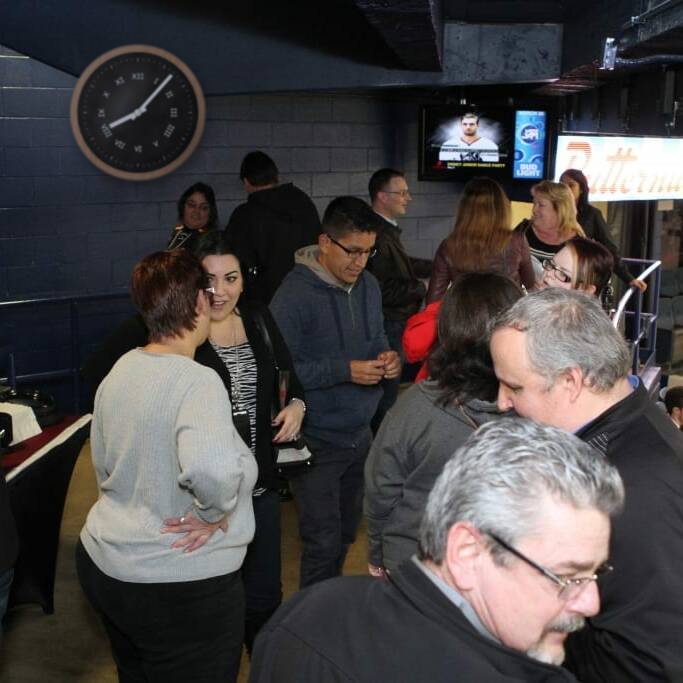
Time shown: 8:07
